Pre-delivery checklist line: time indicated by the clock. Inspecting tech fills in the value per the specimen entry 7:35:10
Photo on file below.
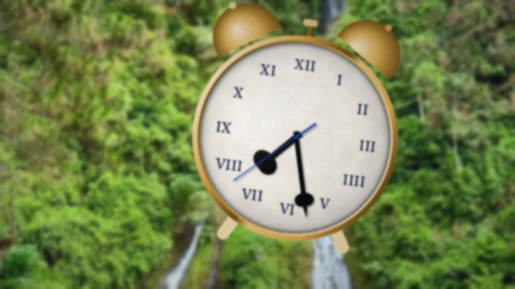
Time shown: 7:27:38
